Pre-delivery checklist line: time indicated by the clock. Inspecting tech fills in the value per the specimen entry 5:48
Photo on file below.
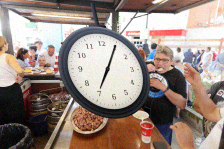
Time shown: 7:05
